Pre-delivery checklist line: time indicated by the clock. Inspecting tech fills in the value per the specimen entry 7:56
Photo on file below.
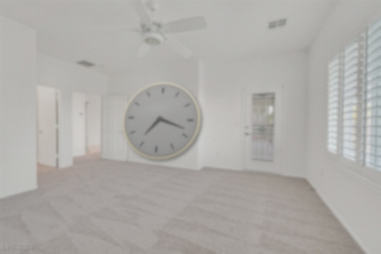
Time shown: 7:18
